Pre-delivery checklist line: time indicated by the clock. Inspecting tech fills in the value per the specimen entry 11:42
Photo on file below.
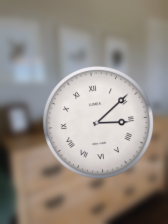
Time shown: 3:09
